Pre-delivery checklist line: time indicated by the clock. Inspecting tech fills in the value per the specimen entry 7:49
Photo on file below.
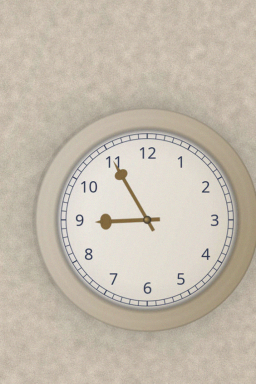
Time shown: 8:55
